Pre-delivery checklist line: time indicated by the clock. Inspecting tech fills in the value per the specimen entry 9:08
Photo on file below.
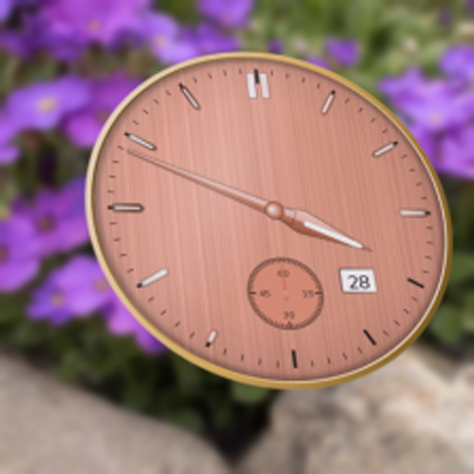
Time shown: 3:49
